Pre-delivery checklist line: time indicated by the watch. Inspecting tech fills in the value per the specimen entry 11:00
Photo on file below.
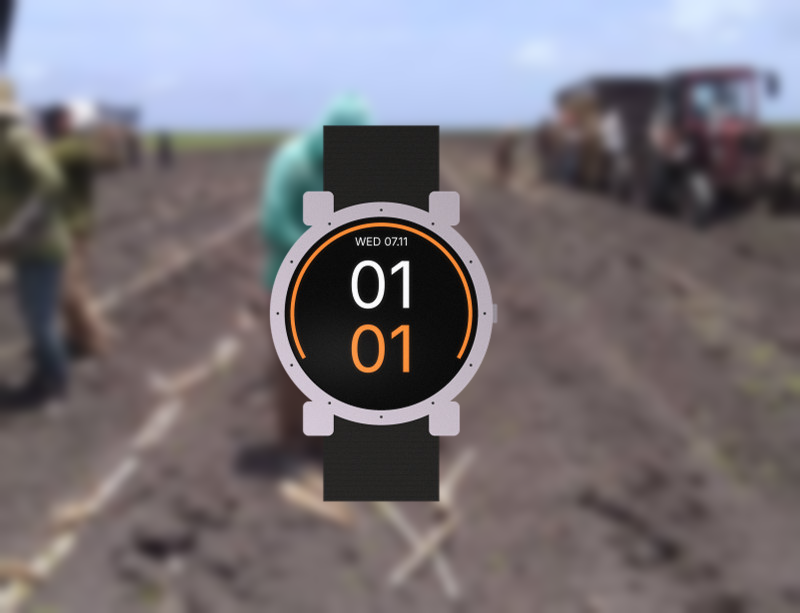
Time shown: 1:01
